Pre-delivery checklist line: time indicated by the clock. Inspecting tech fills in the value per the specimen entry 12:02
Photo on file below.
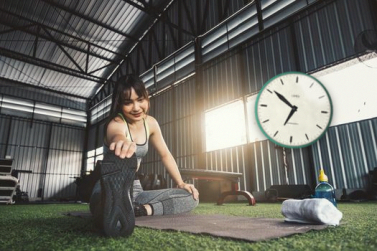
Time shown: 6:51
